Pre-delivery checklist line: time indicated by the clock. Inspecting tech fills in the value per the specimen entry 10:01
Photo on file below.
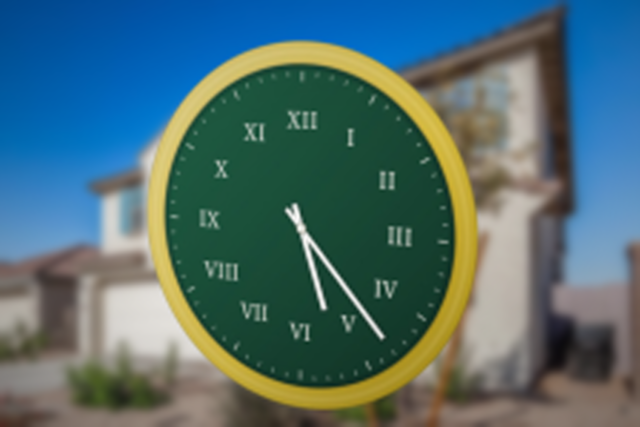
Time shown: 5:23
